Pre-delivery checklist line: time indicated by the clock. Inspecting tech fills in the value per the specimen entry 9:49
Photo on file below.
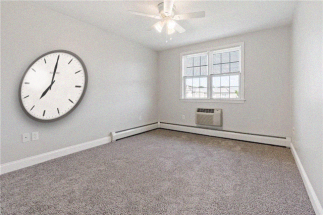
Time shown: 7:00
